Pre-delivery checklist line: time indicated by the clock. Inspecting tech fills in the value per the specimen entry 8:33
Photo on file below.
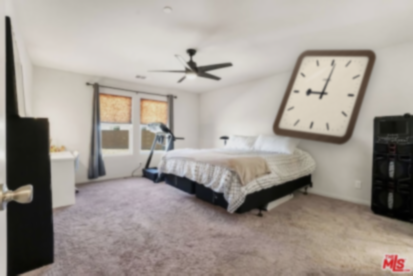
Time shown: 9:01
